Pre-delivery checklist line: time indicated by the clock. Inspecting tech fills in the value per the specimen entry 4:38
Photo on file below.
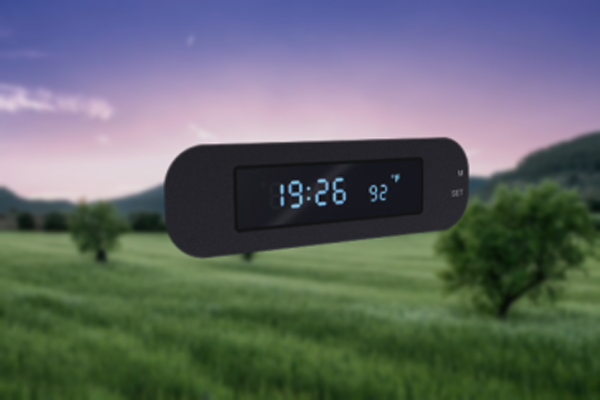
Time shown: 19:26
